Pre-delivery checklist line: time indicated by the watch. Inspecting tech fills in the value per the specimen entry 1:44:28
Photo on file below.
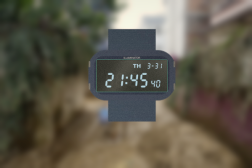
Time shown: 21:45:40
